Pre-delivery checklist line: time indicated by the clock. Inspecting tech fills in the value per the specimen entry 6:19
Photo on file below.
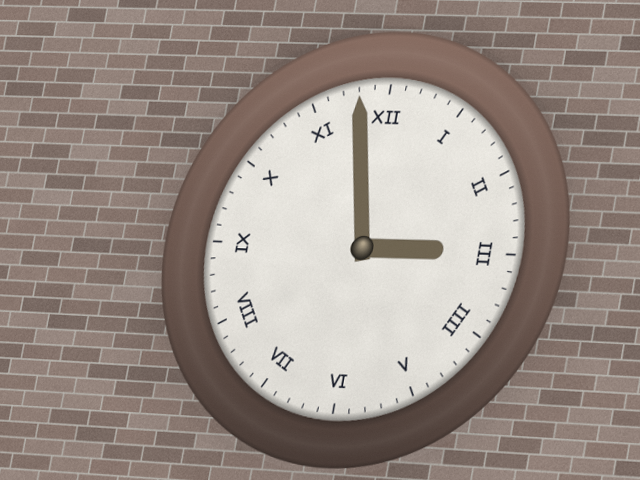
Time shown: 2:58
